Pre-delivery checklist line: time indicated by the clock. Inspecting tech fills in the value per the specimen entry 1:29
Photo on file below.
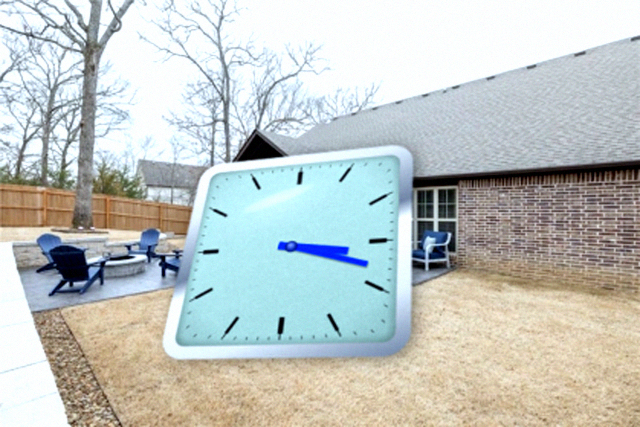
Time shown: 3:18
